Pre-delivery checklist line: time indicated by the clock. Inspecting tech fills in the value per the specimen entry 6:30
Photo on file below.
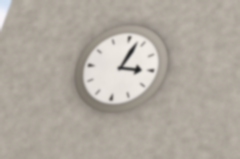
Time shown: 3:03
